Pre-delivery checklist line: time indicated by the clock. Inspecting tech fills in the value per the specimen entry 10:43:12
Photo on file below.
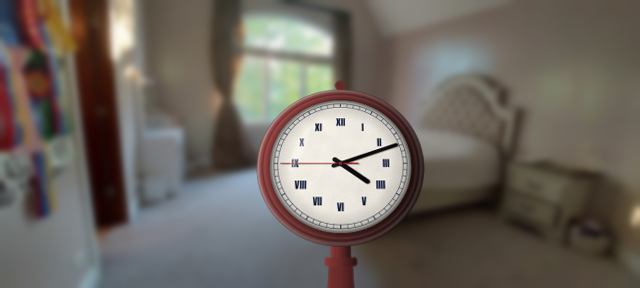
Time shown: 4:11:45
